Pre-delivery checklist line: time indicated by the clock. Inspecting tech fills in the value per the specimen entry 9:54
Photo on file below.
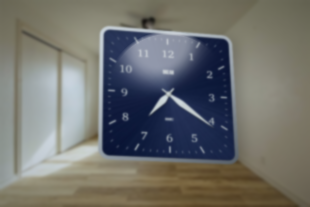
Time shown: 7:21
